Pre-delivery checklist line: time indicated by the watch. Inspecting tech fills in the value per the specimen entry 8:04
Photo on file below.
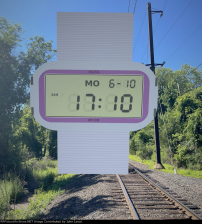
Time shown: 17:10
